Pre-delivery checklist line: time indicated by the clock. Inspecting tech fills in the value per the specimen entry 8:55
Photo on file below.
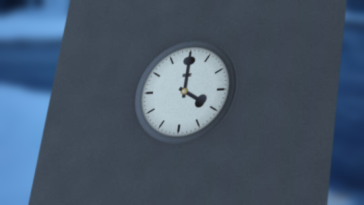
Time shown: 4:00
